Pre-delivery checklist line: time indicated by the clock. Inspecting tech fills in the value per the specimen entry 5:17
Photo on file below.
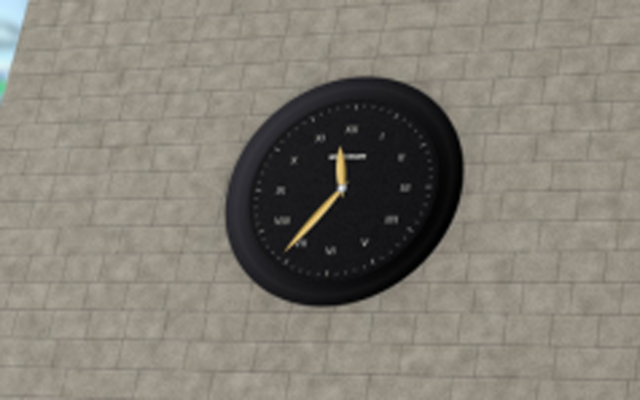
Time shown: 11:36
